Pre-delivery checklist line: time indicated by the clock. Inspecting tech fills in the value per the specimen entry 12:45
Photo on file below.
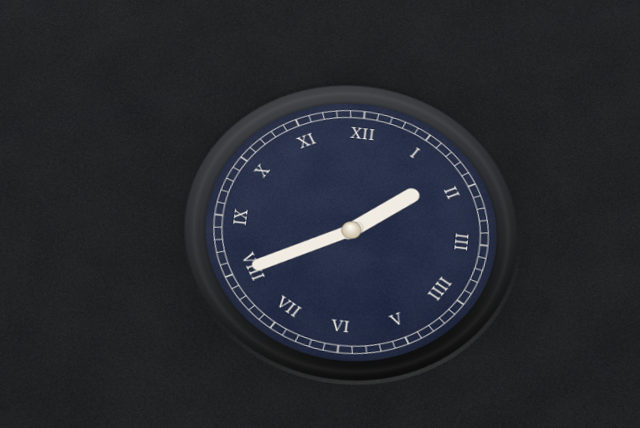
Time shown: 1:40
